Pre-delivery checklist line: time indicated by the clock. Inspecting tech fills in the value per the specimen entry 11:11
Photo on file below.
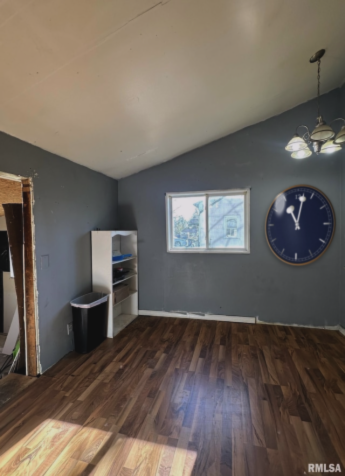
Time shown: 11:02
